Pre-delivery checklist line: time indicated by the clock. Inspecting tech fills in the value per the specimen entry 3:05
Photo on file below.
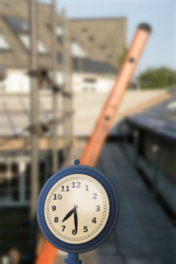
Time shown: 7:29
